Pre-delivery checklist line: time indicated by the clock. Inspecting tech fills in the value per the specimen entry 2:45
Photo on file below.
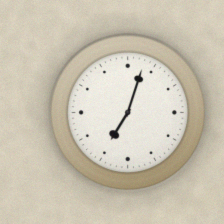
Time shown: 7:03
